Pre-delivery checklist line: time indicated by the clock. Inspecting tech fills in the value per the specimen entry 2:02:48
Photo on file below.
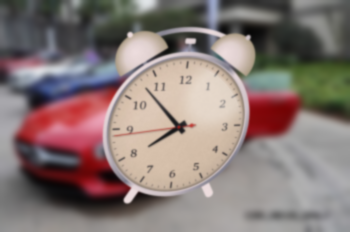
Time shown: 7:52:44
